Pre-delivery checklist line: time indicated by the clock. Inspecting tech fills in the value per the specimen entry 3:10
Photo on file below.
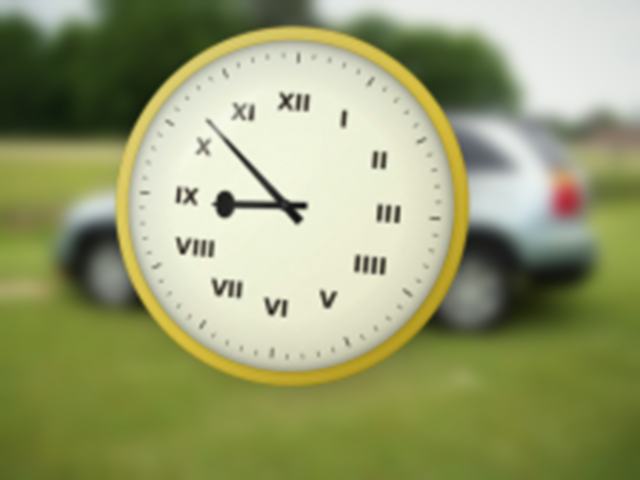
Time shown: 8:52
